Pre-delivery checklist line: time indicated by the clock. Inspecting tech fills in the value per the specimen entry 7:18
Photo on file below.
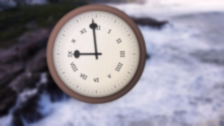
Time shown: 8:59
